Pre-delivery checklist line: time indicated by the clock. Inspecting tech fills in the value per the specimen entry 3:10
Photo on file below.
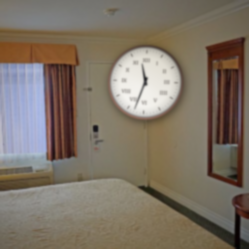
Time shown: 11:33
